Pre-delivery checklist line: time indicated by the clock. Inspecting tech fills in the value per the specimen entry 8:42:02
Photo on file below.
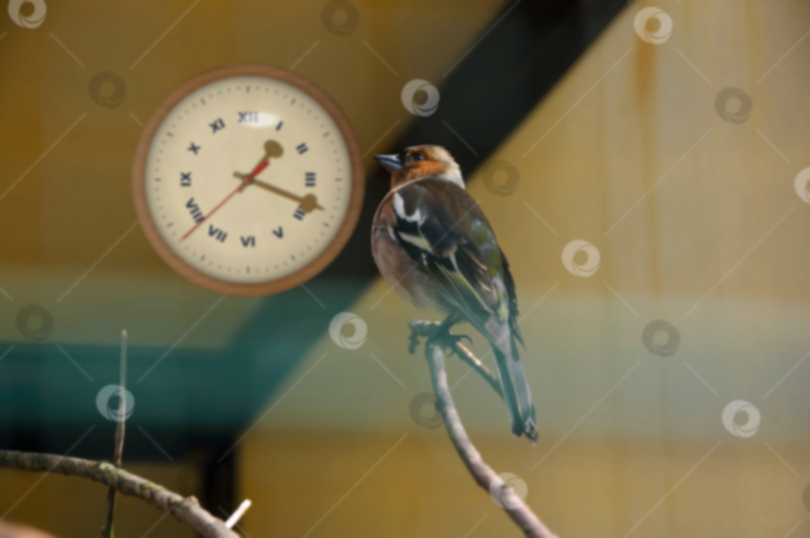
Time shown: 1:18:38
